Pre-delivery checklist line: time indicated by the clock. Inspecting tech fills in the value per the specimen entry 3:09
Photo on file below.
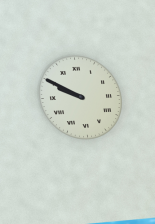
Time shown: 9:50
